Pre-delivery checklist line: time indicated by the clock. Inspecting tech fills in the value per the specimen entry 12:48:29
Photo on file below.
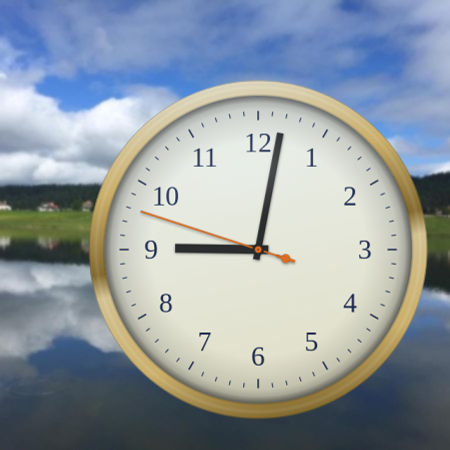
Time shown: 9:01:48
